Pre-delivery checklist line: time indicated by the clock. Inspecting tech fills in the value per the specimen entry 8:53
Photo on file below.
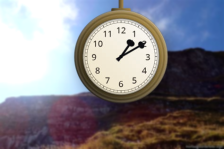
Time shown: 1:10
